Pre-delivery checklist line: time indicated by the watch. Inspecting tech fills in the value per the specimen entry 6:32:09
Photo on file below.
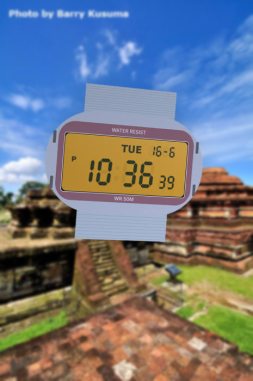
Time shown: 10:36:39
